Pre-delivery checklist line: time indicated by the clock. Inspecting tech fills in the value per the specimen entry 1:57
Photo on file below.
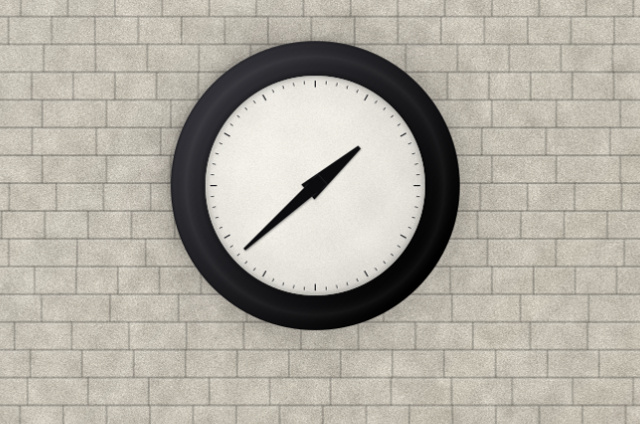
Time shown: 1:38
